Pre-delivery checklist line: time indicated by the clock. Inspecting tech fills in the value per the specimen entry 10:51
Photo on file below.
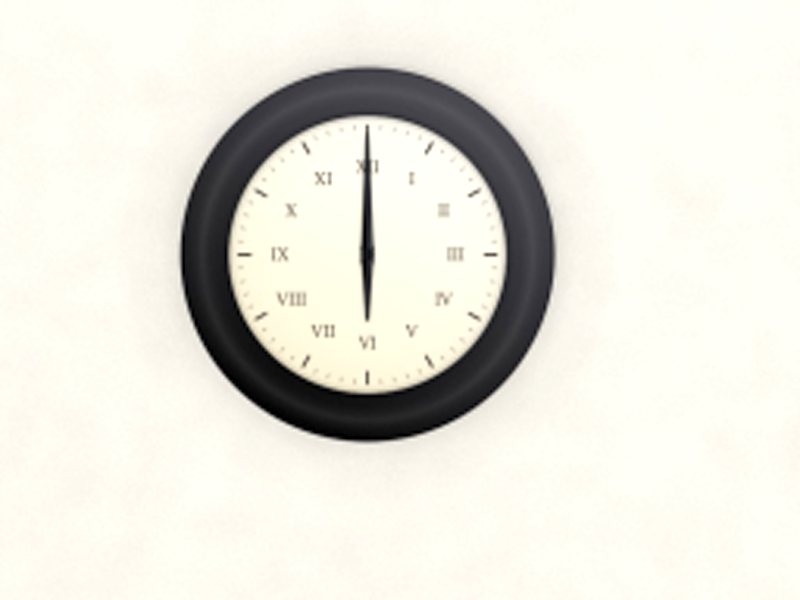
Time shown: 6:00
